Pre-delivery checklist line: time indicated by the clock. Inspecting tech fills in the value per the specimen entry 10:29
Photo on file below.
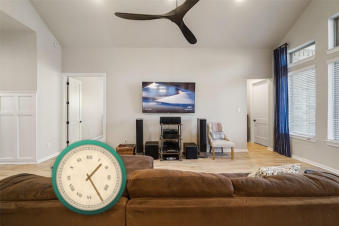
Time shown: 1:25
